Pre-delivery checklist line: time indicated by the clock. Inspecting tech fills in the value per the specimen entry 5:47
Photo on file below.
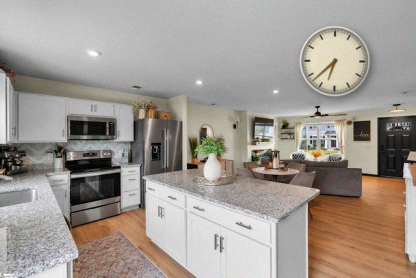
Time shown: 6:38
